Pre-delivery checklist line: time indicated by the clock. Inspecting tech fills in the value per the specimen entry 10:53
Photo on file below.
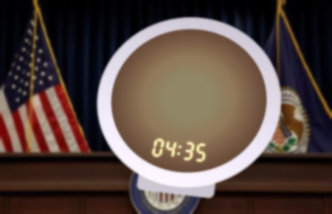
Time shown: 4:35
